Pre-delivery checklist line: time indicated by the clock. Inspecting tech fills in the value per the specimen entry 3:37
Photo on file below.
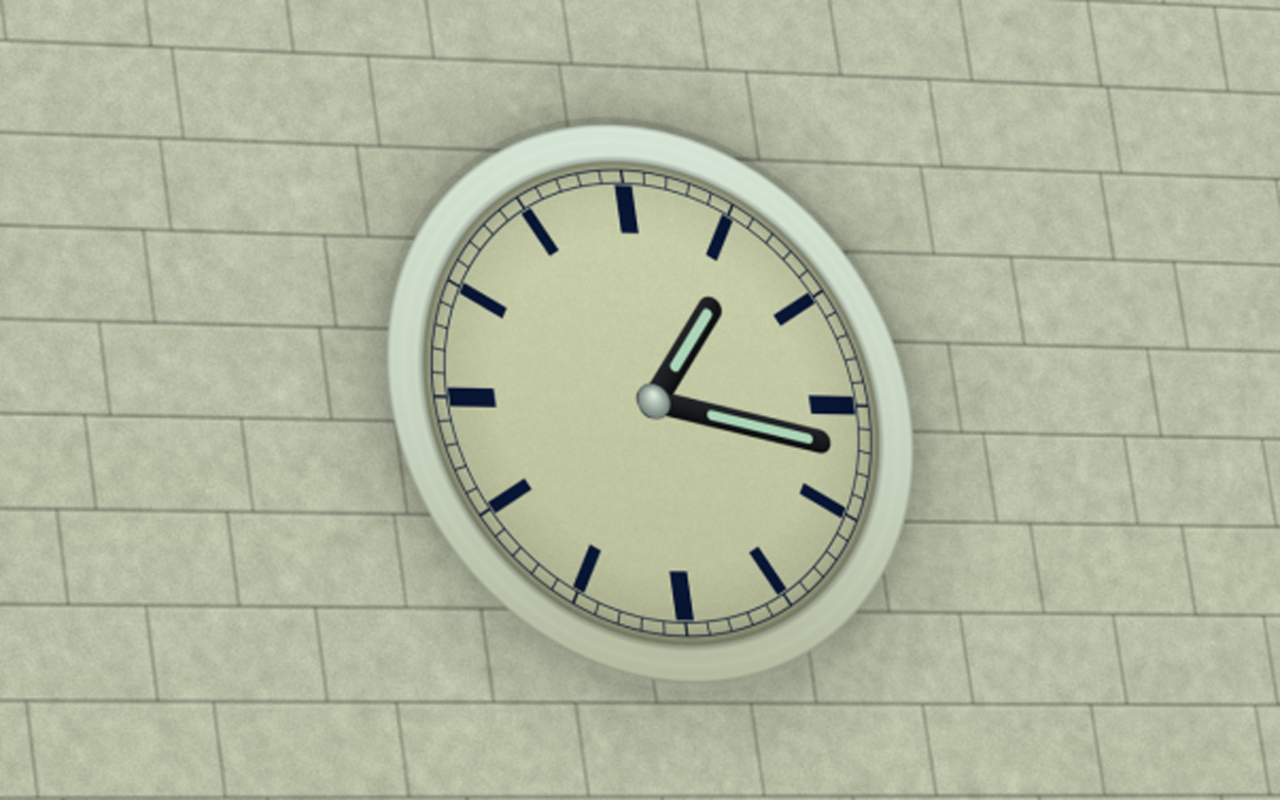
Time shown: 1:17
